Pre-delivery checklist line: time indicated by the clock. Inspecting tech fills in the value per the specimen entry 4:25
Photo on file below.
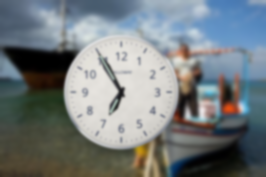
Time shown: 6:55
